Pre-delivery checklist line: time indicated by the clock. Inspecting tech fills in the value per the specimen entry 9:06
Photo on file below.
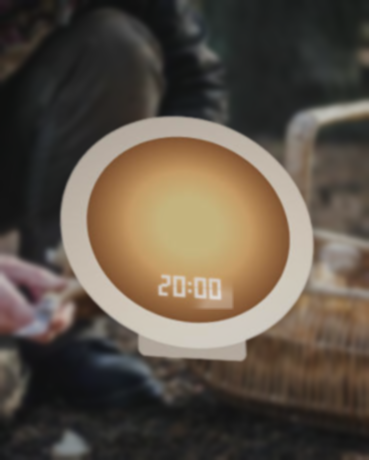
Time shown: 20:00
